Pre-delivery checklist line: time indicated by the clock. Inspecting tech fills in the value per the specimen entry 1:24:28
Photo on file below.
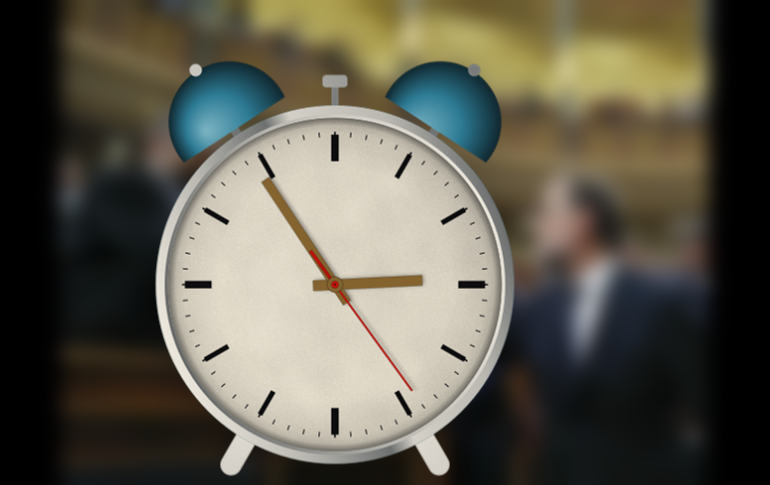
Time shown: 2:54:24
